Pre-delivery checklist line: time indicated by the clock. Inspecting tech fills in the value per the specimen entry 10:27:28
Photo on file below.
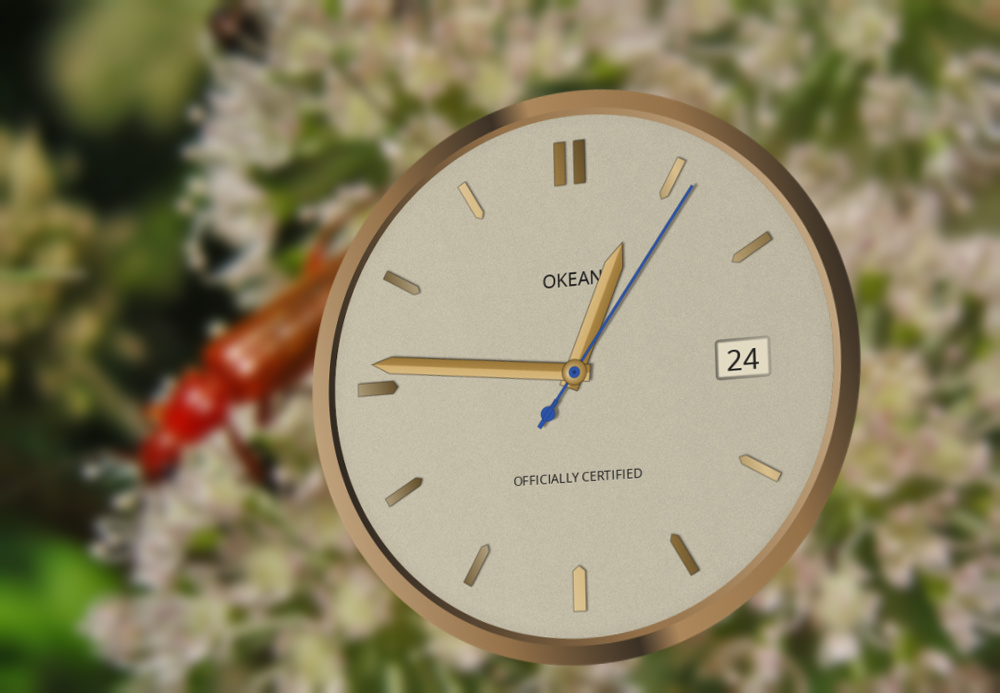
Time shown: 12:46:06
